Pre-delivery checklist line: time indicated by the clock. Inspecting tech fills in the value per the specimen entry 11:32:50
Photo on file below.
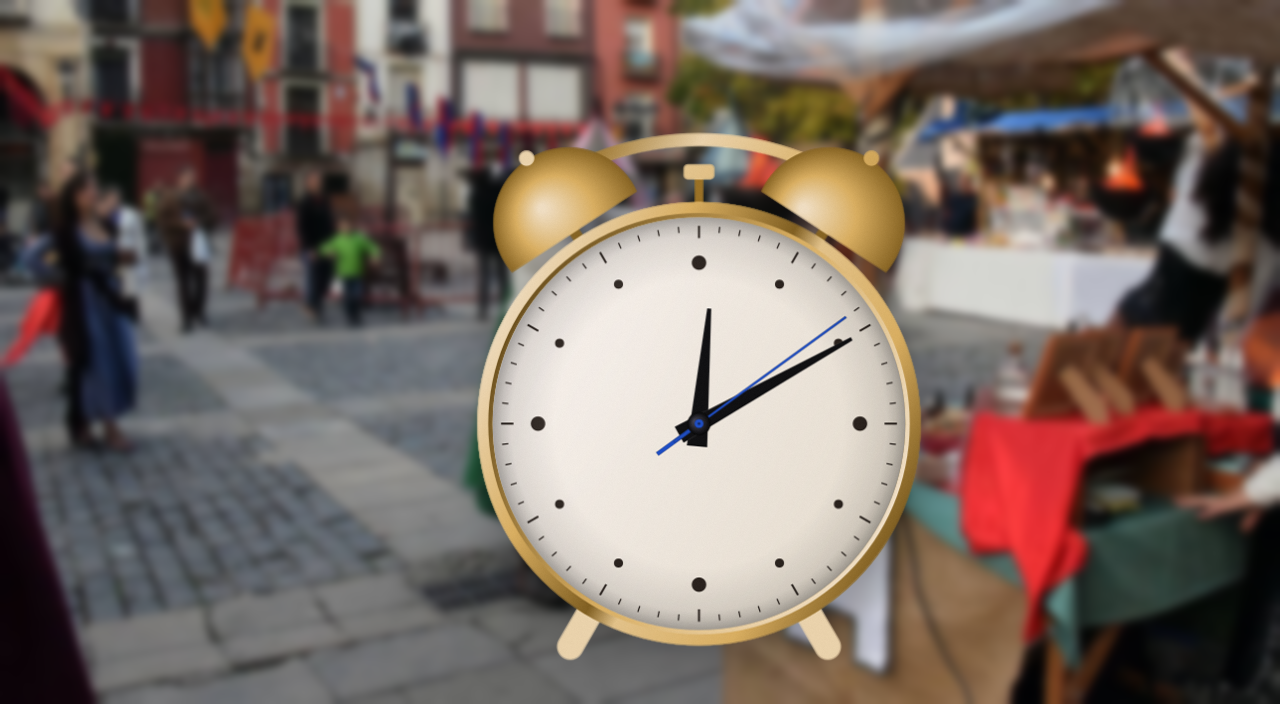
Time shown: 12:10:09
